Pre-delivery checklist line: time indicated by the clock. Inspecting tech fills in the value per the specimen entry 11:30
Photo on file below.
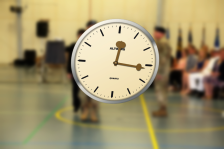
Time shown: 12:16
